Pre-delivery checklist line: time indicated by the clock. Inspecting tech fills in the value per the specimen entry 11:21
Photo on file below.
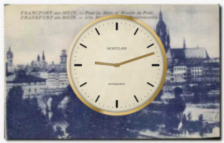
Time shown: 9:12
